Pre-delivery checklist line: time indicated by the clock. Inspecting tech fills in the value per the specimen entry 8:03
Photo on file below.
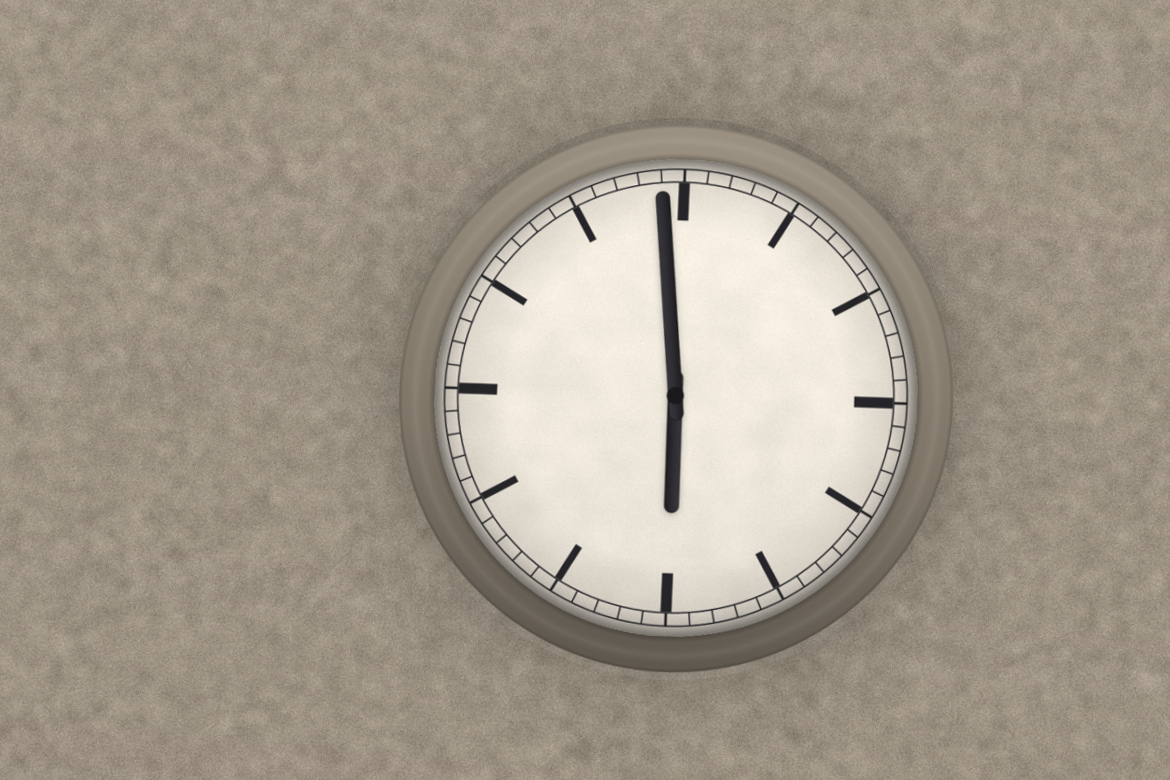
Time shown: 5:59
